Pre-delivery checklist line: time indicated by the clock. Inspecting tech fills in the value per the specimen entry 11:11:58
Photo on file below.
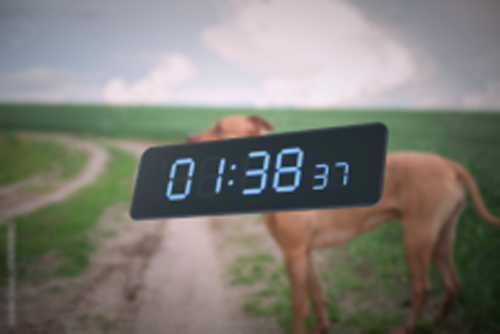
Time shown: 1:38:37
